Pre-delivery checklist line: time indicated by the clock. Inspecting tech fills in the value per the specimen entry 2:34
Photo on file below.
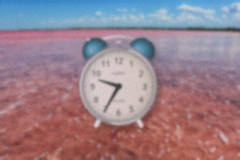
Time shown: 9:35
